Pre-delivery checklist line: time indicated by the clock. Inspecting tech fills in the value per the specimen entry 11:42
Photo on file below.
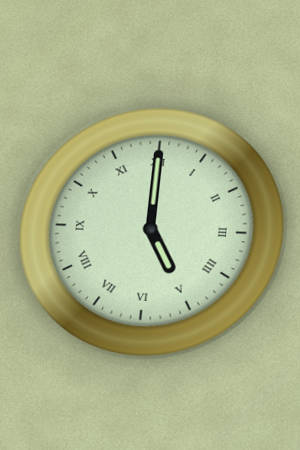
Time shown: 5:00
